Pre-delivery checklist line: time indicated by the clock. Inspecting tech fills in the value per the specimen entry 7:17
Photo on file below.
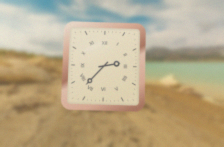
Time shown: 2:37
